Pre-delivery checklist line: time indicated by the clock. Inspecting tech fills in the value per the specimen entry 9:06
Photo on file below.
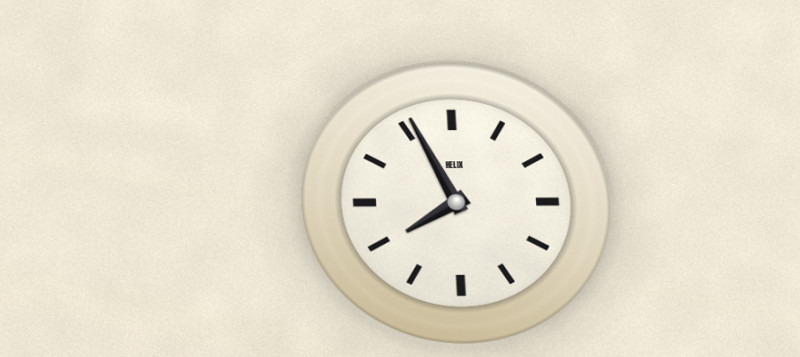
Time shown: 7:56
